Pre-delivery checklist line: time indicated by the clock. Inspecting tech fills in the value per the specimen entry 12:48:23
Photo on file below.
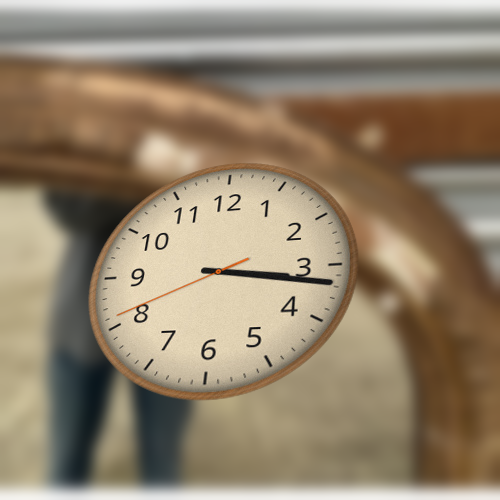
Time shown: 3:16:41
